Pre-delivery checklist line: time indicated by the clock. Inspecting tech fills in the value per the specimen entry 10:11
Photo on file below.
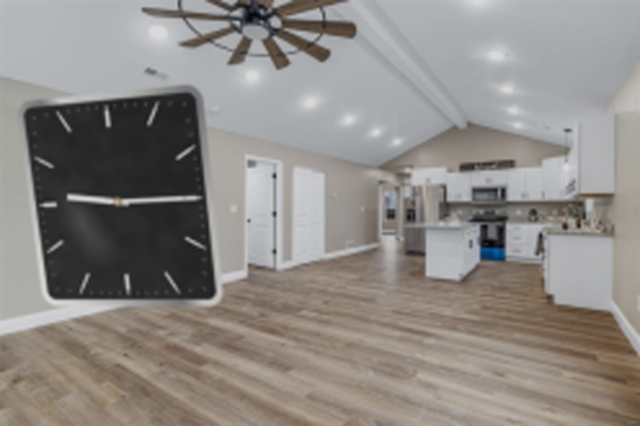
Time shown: 9:15
